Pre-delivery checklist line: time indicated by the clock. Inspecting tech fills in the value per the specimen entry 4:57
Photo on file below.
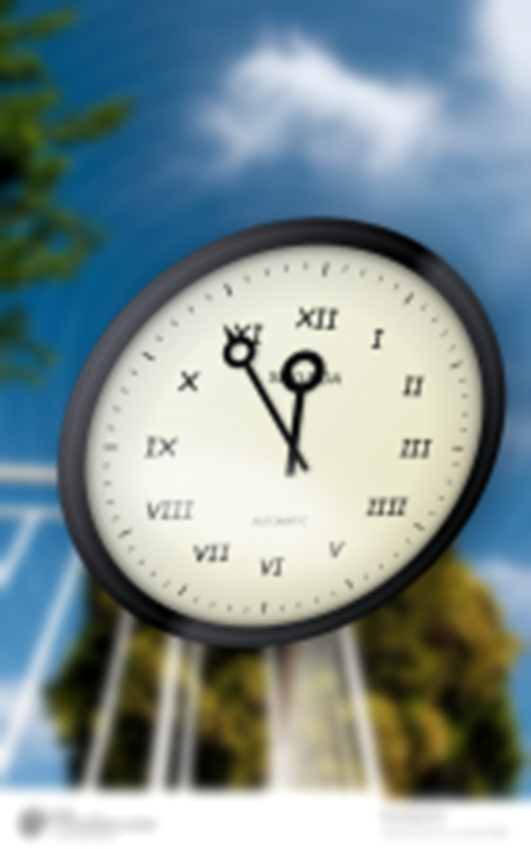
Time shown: 11:54
